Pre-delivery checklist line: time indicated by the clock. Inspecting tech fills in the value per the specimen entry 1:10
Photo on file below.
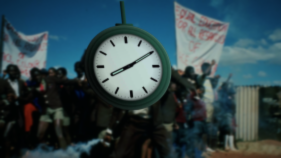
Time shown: 8:10
